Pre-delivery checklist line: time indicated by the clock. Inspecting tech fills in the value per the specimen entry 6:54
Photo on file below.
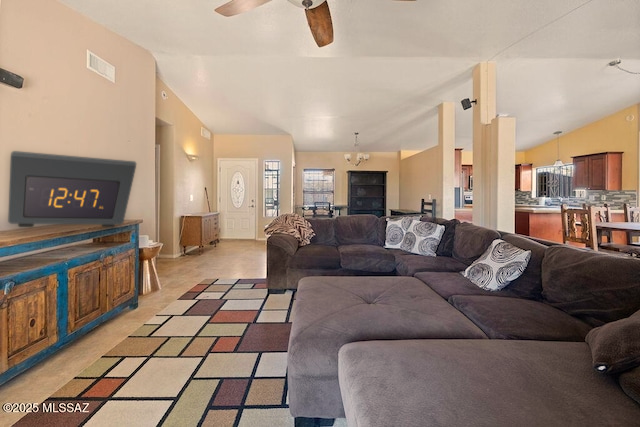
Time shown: 12:47
